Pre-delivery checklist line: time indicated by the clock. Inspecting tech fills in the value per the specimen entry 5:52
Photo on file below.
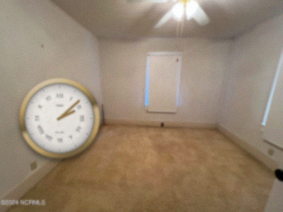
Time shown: 2:08
